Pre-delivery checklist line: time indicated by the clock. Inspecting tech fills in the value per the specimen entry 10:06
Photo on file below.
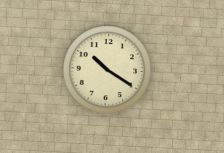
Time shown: 10:20
